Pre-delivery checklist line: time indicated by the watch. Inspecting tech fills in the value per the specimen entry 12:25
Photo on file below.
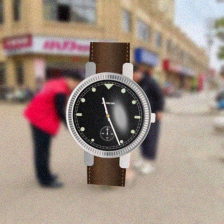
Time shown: 11:26
